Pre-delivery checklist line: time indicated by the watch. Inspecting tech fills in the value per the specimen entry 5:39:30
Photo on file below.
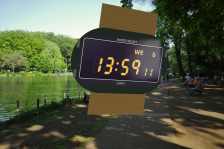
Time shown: 13:59:11
